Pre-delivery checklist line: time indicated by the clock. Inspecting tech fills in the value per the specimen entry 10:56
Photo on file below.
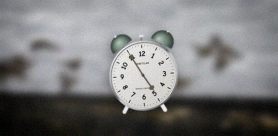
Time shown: 4:55
